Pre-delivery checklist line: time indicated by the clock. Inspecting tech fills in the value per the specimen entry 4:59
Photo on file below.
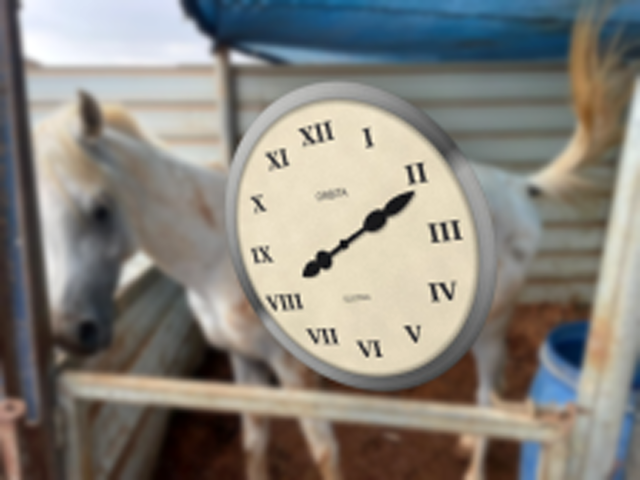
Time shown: 8:11
